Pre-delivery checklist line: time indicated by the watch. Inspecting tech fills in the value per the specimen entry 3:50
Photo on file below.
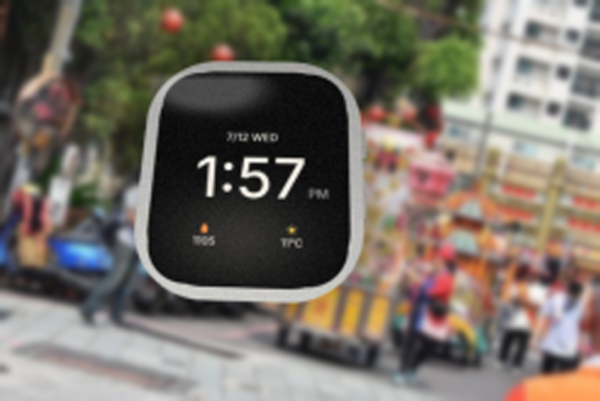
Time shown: 1:57
